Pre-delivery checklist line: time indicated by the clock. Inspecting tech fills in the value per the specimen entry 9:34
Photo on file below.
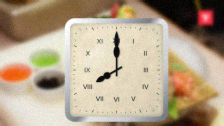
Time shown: 8:00
